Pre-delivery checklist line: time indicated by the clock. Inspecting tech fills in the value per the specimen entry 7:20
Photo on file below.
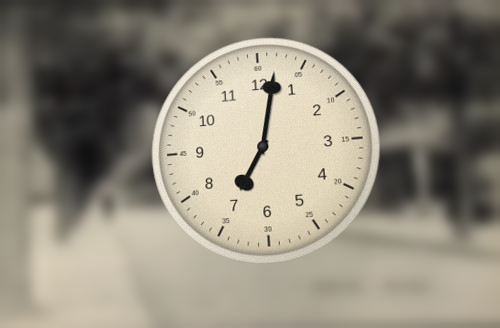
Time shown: 7:02
